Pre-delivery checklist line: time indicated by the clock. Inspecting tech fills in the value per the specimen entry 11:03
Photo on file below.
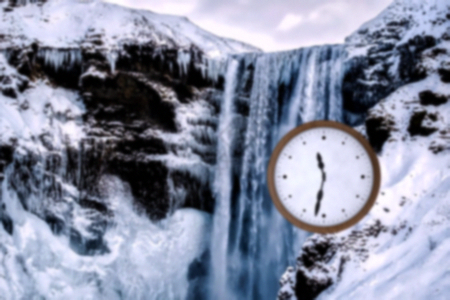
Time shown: 11:32
